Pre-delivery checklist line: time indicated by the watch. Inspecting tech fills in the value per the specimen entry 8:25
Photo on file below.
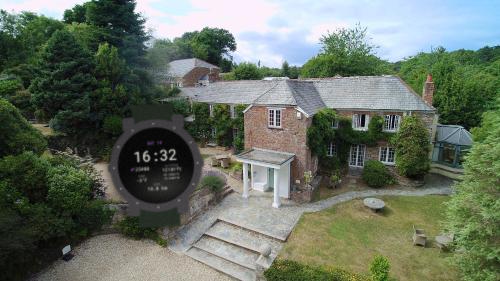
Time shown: 16:32
